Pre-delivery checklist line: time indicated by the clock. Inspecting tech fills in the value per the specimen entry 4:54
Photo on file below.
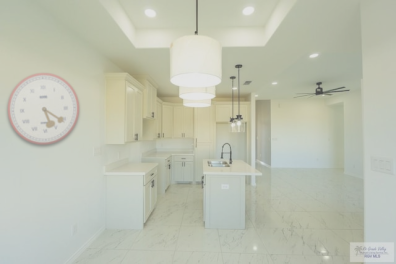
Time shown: 5:21
